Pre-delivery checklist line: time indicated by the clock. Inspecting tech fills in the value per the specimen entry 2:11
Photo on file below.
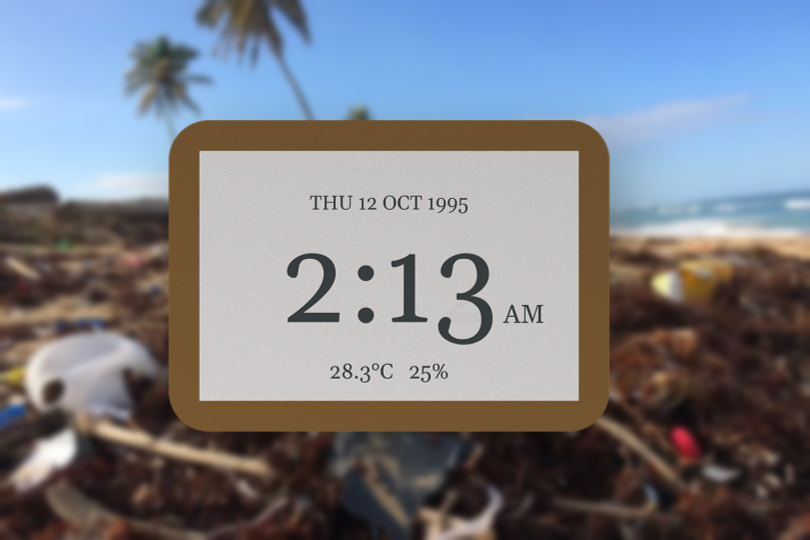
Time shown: 2:13
